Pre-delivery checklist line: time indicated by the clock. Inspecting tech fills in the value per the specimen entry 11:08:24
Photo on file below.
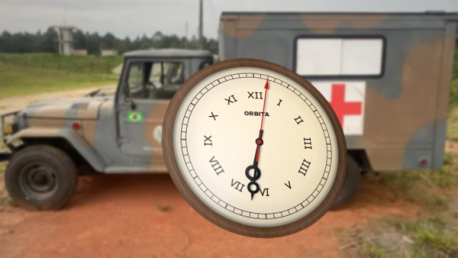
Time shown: 6:32:02
